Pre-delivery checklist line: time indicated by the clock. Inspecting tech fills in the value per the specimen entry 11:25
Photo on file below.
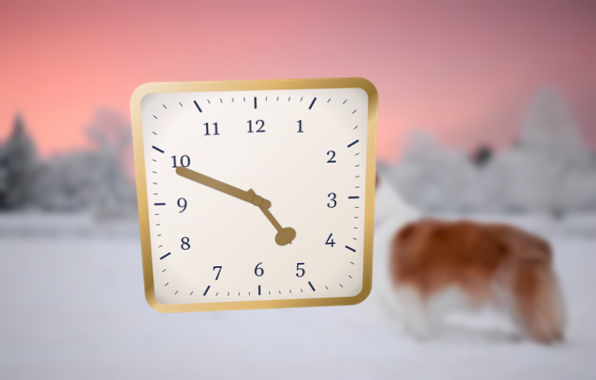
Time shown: 4:49
